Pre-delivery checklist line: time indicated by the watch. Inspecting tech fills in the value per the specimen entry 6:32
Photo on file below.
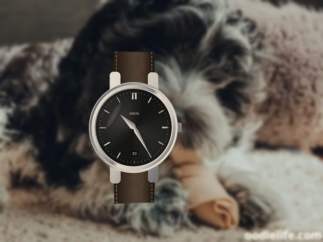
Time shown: 10:25
